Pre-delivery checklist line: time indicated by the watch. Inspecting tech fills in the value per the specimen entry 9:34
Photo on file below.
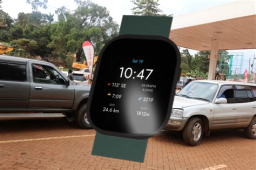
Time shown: 10:47
